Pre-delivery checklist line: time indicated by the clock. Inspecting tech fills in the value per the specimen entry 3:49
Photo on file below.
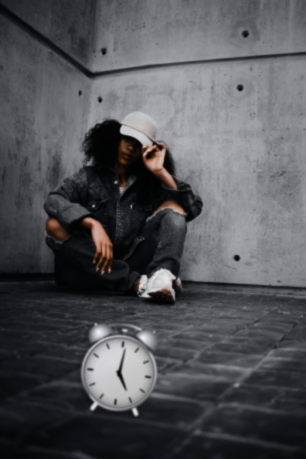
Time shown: 5:01
